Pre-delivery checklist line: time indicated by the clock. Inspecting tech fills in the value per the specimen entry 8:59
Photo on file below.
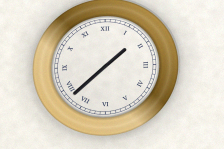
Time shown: 1:38
